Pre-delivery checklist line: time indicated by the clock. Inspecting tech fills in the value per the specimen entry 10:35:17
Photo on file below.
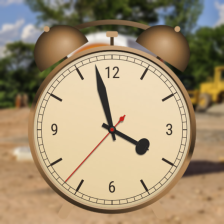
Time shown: 3:57:37
